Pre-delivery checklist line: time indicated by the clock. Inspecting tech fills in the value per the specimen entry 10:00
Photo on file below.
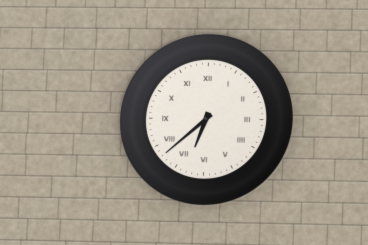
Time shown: 6:38
